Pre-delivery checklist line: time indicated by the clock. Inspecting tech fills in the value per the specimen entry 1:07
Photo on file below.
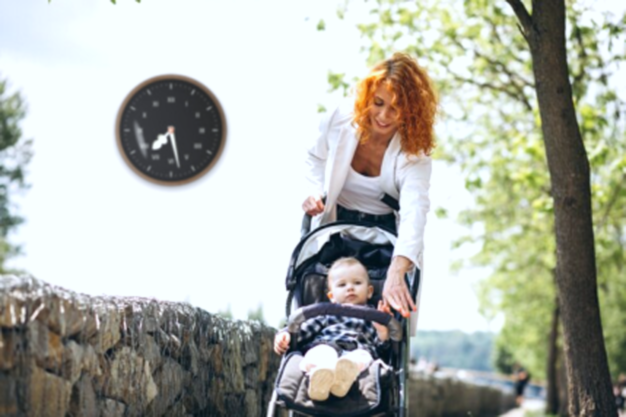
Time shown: 7:28
